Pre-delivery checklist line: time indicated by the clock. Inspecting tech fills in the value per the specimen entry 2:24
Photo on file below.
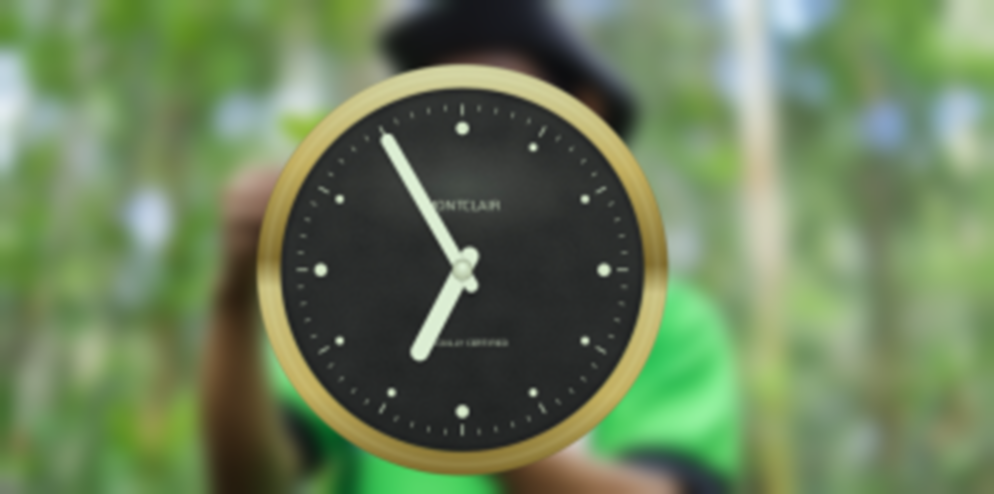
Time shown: 6:55
